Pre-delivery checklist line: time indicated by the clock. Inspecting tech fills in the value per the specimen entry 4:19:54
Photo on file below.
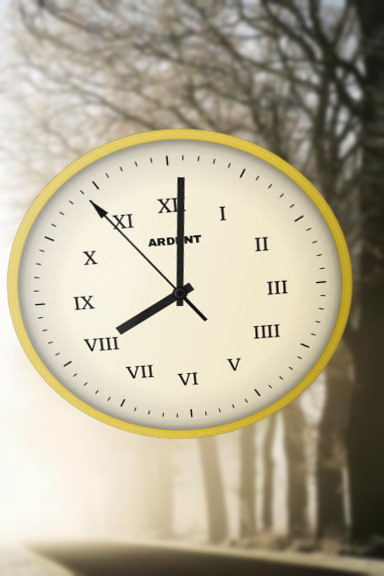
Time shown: 8:00:54
